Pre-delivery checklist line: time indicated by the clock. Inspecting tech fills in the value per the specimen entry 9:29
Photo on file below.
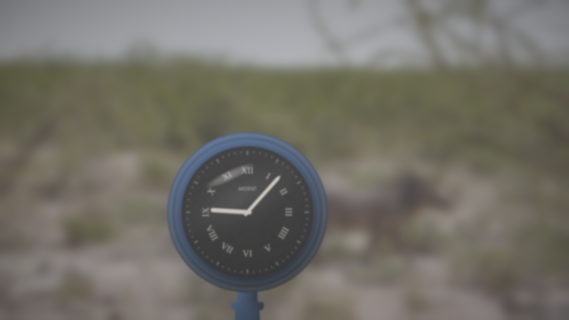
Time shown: 9:07
